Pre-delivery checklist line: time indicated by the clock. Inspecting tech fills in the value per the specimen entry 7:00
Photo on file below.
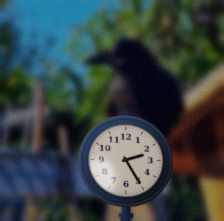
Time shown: 2:25
